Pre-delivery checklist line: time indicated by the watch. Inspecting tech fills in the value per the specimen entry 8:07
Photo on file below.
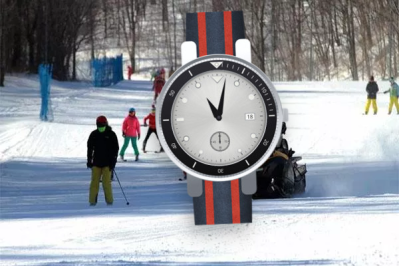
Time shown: 11:02
